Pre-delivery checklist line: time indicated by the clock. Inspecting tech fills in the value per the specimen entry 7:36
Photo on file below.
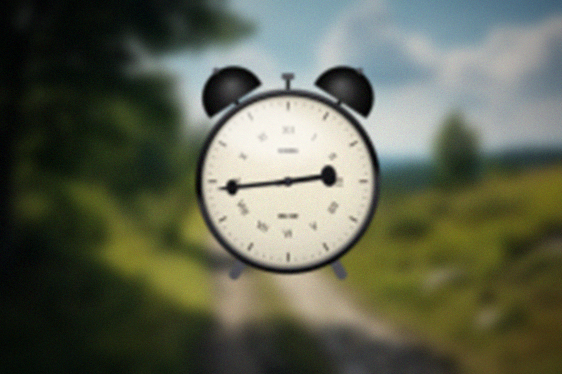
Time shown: 2:44
